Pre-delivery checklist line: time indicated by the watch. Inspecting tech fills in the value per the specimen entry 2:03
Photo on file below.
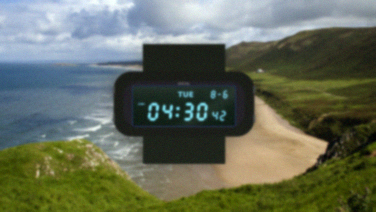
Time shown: 4:30
